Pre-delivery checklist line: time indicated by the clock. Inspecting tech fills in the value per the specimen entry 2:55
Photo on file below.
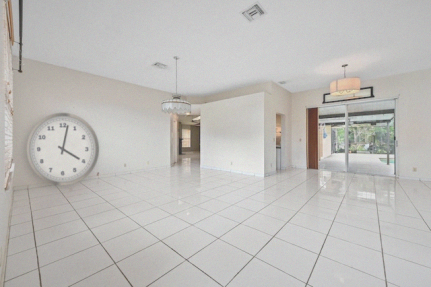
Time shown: 4:02
